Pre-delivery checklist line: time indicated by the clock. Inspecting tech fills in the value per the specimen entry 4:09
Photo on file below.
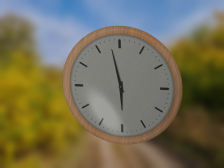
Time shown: 5:58
